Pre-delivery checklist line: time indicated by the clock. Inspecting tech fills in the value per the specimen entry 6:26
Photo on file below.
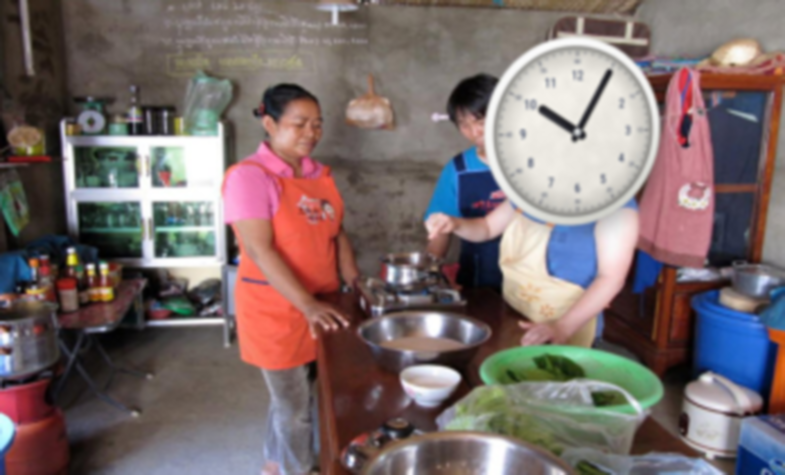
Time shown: 10:05
